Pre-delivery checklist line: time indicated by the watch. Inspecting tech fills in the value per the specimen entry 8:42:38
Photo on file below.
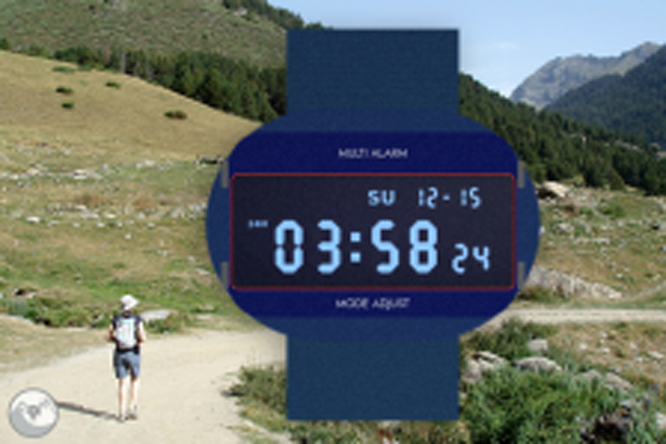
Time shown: 3:58:24
